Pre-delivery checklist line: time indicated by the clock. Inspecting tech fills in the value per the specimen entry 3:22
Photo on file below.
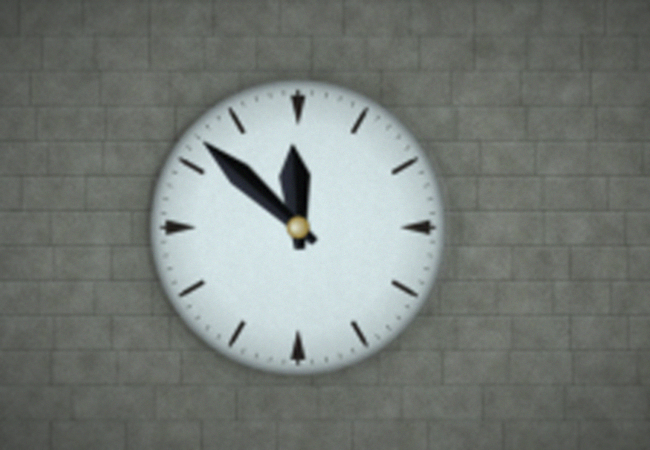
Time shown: 11:52
